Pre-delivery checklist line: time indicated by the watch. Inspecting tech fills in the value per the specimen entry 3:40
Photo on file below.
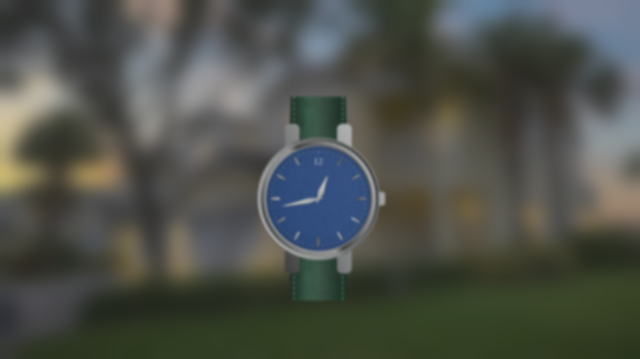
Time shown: 12:43
